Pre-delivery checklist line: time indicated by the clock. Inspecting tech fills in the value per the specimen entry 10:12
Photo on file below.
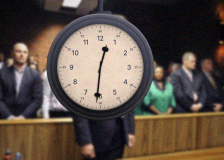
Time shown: 12:31
